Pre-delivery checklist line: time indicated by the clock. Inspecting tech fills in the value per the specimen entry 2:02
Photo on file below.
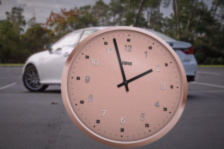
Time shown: 1:57
